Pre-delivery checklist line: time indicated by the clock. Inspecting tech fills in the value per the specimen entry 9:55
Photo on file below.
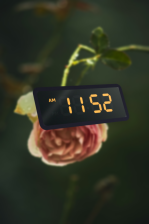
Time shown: 11:52
